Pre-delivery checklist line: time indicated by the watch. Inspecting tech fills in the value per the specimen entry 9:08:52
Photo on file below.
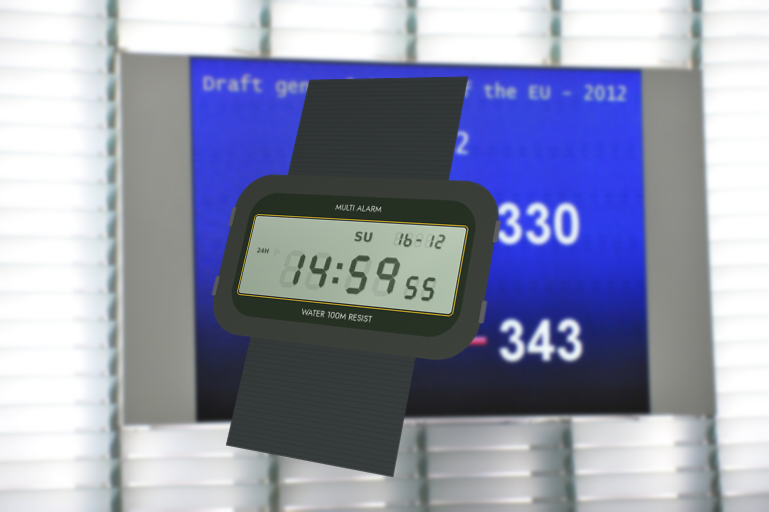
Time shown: 14:59:55
